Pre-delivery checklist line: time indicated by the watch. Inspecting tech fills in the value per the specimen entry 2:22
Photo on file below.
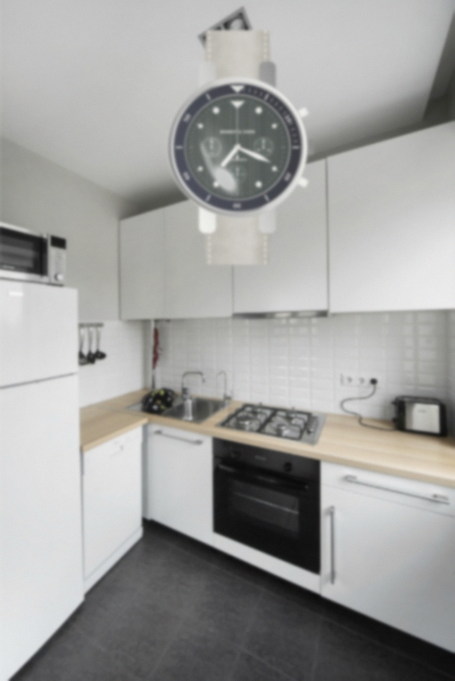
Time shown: 7:19
